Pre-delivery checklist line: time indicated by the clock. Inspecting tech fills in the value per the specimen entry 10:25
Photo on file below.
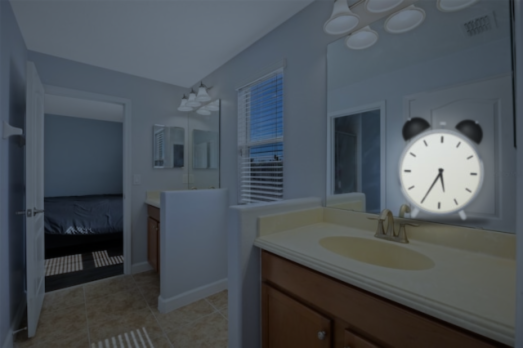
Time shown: 5:35
